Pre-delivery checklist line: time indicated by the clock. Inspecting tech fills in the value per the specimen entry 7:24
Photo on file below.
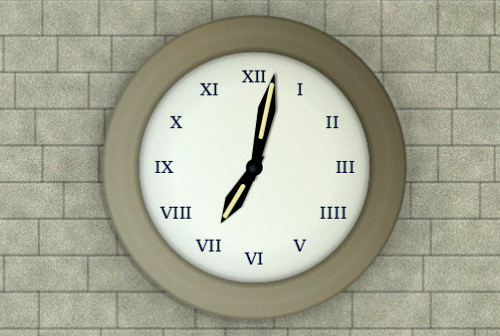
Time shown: 7:02
